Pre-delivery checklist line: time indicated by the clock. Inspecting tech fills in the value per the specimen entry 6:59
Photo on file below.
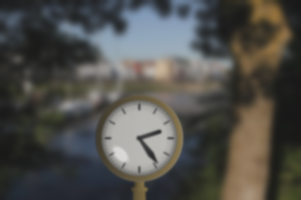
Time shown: 2:24
